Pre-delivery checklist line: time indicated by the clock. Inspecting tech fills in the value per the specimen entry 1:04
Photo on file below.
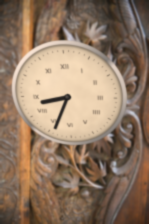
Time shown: 8:34
